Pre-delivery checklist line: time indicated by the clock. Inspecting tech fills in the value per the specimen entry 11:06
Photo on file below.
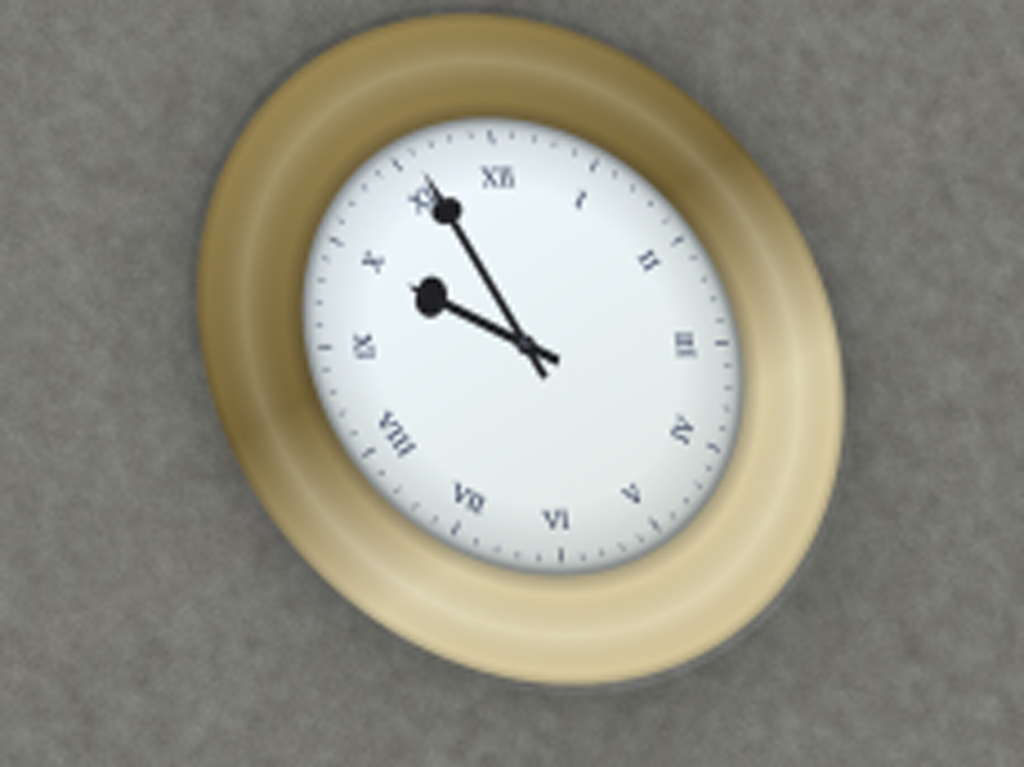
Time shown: 9:56
